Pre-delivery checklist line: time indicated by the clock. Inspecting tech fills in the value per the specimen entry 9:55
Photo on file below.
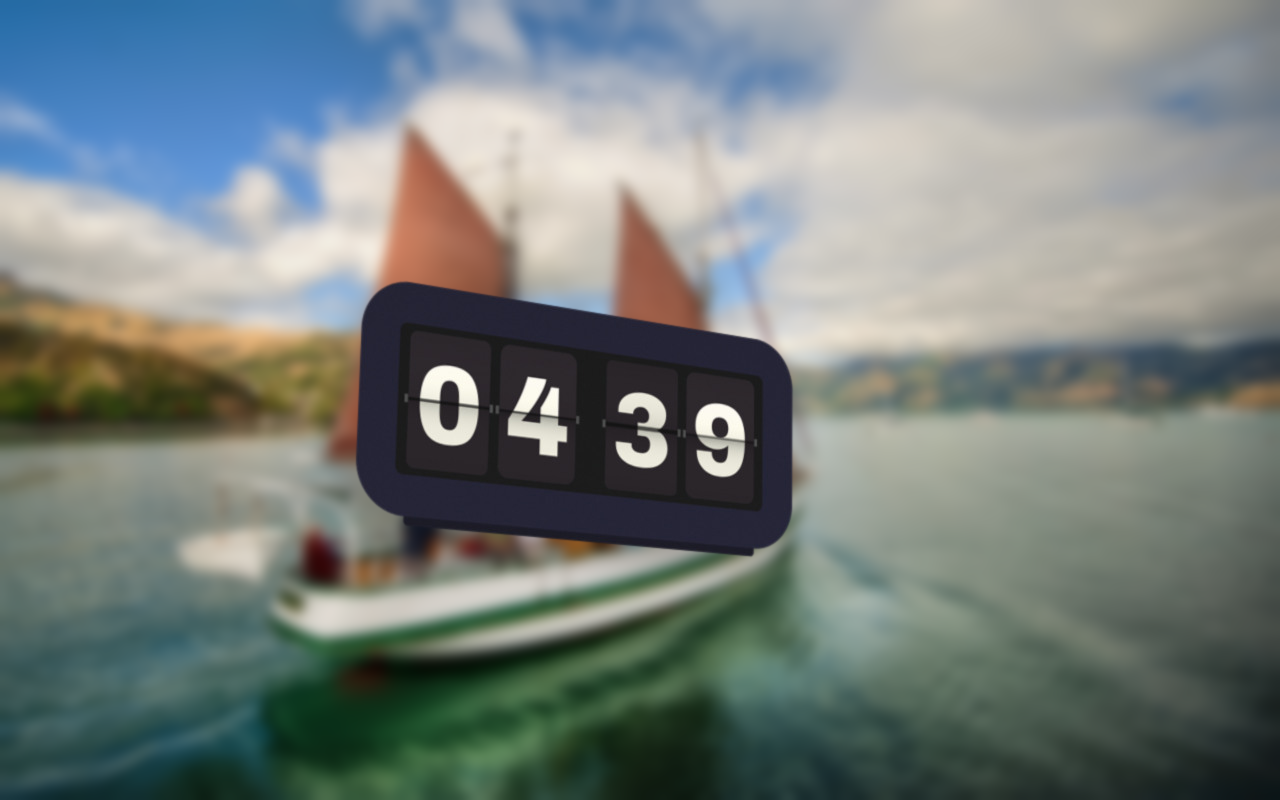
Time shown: 4:39
